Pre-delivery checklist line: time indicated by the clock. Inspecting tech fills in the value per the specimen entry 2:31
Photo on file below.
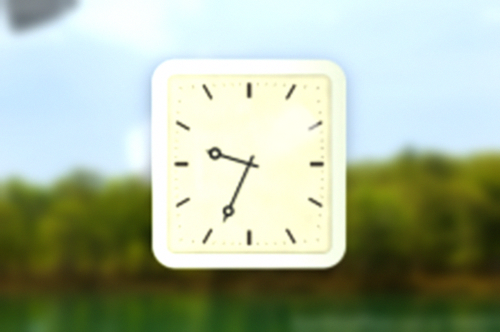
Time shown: 9:34
